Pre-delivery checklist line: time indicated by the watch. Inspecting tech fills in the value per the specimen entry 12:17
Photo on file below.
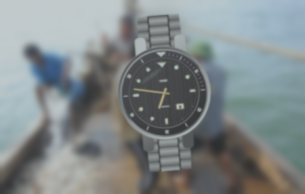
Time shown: 6:47
